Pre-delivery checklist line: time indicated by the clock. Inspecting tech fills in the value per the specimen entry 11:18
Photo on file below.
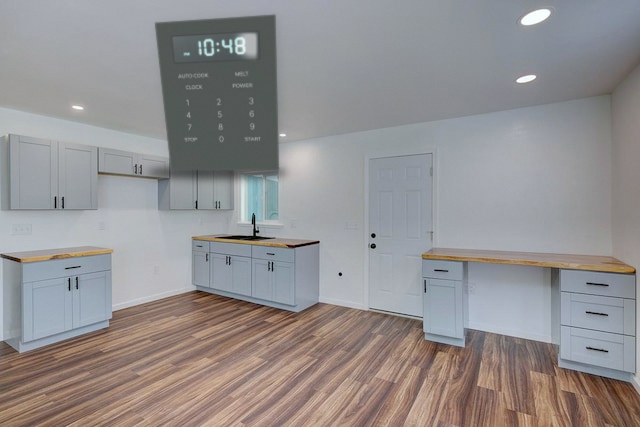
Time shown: 10:48
